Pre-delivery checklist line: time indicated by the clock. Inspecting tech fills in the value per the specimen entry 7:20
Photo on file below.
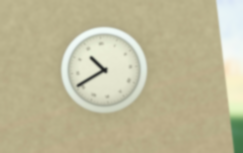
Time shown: 10:41
